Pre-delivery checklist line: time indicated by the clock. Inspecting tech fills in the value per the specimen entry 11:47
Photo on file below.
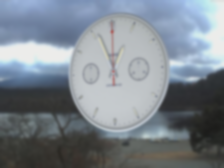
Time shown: 12:56
